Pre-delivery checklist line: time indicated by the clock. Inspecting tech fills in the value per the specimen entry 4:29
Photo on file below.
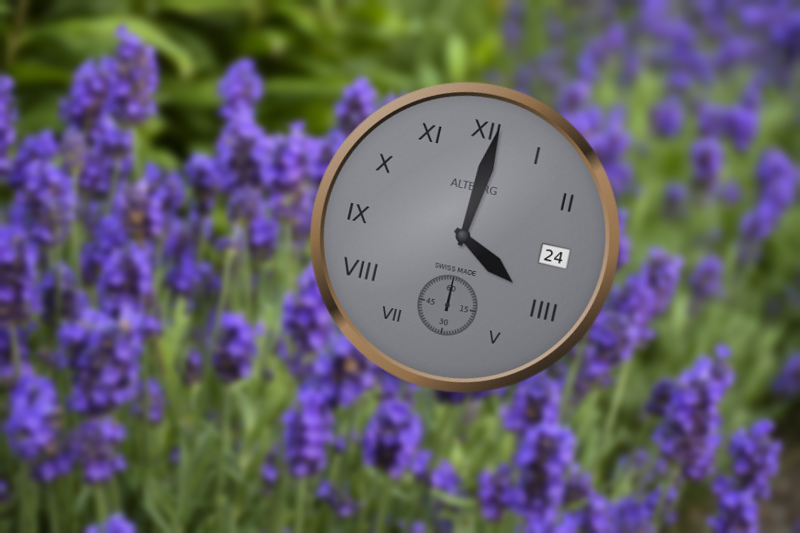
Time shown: 4:01
